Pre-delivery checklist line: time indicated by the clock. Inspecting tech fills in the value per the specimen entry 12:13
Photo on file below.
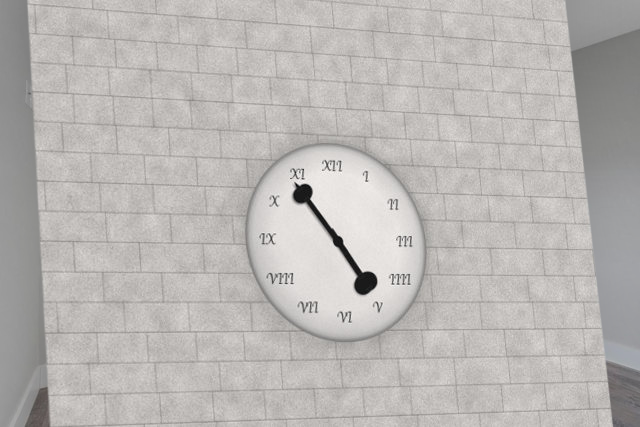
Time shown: 4:54
